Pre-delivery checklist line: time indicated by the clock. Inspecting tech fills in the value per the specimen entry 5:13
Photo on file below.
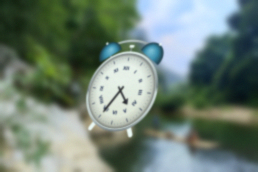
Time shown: 4:35
